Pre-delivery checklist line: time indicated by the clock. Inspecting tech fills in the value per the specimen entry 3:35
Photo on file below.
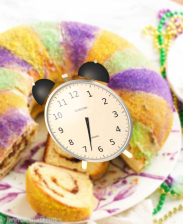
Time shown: 6:33
